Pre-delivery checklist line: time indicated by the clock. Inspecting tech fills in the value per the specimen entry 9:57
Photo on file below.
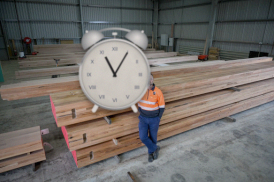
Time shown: 11:05
